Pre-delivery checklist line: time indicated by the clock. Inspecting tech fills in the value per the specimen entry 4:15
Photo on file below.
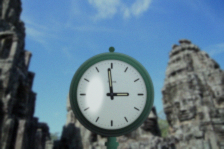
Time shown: 2:59
